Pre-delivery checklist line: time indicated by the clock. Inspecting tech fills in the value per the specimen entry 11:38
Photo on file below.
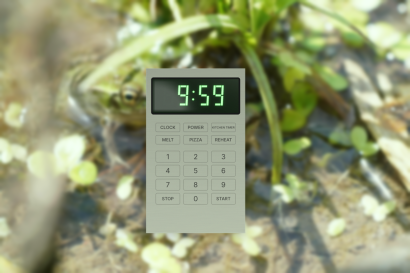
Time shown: 9:59
